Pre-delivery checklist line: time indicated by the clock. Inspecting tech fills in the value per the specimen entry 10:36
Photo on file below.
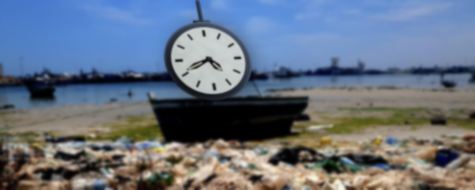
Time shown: 4:41
